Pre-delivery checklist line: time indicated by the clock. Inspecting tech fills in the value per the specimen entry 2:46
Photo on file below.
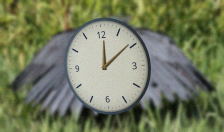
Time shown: 12:09
